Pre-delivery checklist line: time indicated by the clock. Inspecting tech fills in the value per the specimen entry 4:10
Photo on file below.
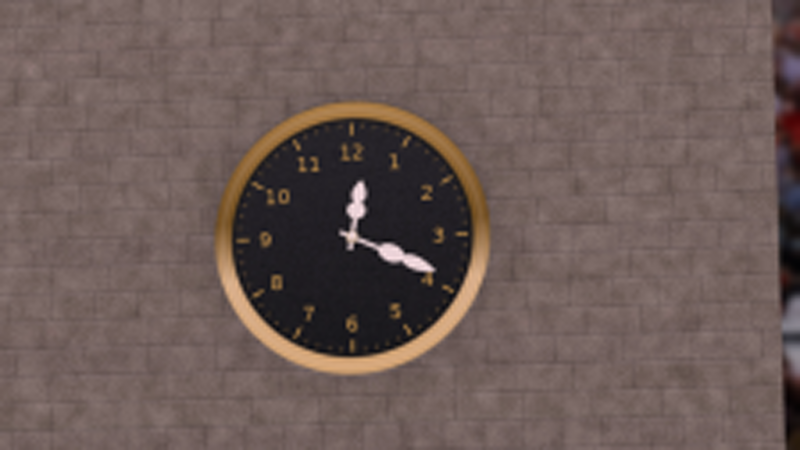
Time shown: 12:19
